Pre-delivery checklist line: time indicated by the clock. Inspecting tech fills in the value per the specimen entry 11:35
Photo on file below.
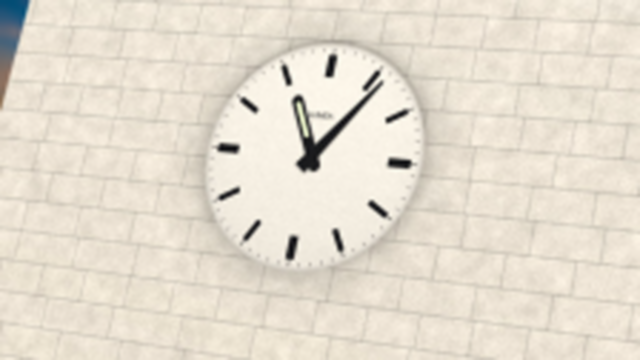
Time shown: 11:06
